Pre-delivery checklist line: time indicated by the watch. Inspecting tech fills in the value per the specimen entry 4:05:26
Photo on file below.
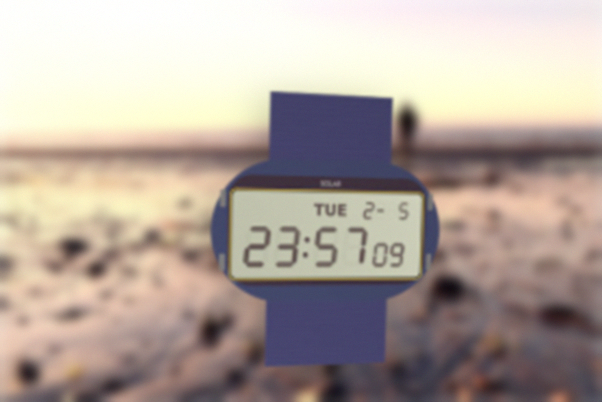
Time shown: 23:57:09
